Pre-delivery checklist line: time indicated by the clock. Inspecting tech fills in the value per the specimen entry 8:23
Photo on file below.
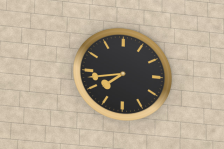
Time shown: 7:43
